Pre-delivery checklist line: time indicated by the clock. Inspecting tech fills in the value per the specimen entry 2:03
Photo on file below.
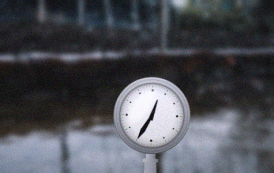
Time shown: 12:35
